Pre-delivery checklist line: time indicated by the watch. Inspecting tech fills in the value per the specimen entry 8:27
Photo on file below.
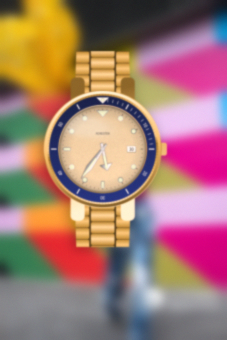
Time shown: 5:36
